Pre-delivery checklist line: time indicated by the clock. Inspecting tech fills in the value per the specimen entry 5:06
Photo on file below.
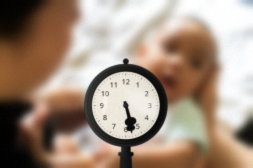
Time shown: 5:28
